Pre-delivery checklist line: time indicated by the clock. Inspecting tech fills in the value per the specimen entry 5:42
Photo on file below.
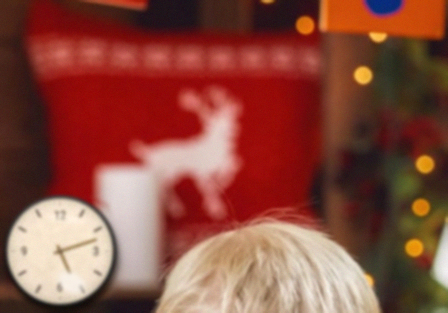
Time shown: 5:12
